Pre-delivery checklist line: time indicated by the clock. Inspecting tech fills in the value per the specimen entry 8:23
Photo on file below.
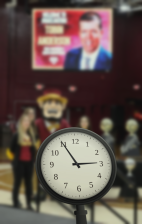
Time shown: 2:55
